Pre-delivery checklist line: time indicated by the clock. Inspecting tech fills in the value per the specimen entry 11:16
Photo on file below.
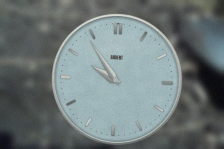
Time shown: 9:54
